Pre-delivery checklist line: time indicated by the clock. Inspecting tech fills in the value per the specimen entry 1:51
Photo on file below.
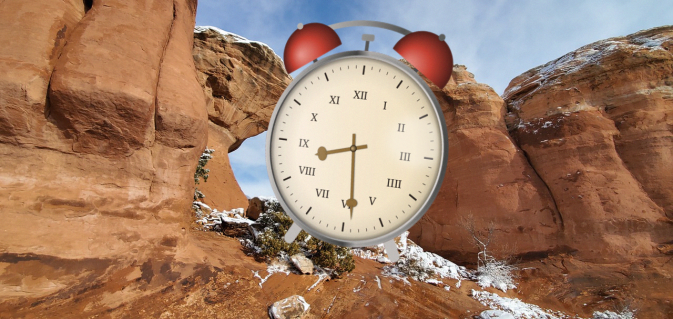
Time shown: 8:29
